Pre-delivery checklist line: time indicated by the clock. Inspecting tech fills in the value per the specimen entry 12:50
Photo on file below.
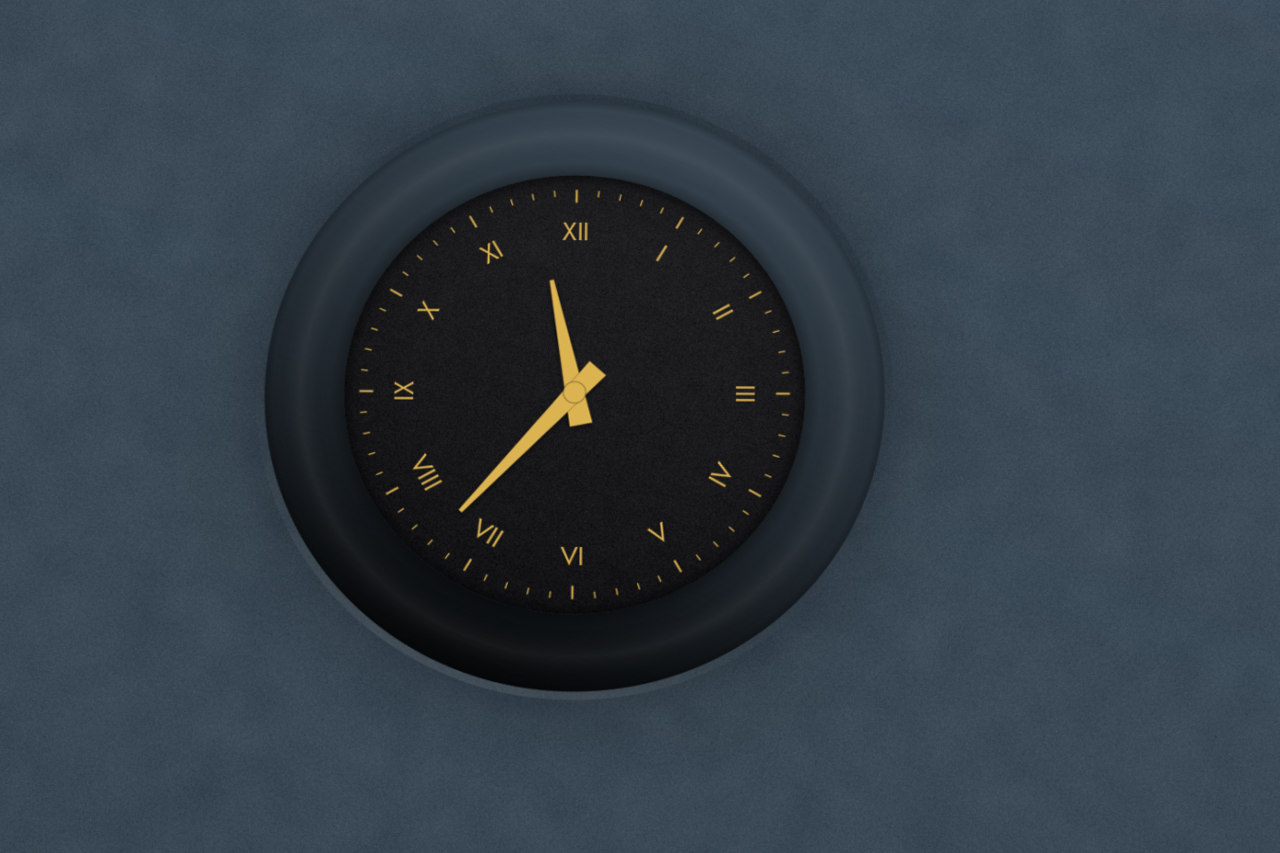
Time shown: 11:37
